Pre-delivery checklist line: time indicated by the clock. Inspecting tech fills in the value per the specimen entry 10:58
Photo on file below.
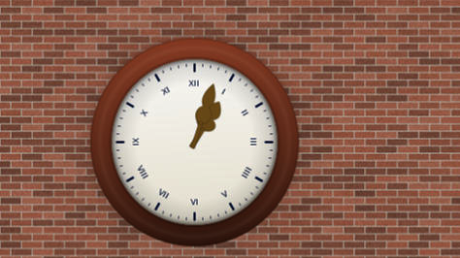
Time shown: 1:03
